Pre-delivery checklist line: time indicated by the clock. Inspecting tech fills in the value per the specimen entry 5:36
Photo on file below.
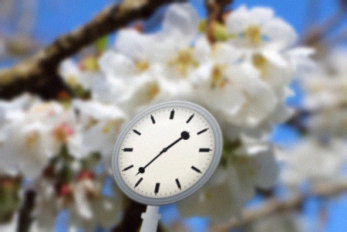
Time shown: 1:37
